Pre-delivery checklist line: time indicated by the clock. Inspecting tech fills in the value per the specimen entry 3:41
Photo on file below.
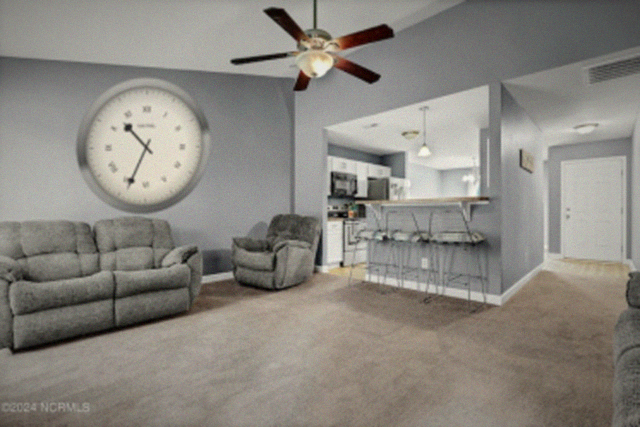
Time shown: 10:34
